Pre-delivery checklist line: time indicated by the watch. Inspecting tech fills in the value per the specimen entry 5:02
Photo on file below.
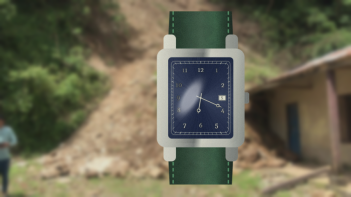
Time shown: 6:19
